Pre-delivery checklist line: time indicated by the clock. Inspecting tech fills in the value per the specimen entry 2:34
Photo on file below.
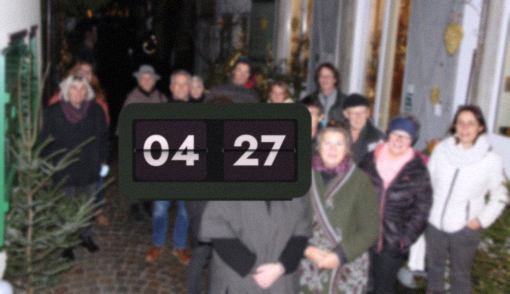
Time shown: 4:27
